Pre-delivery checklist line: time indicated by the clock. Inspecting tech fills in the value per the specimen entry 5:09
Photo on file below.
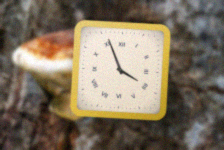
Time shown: 3:56
